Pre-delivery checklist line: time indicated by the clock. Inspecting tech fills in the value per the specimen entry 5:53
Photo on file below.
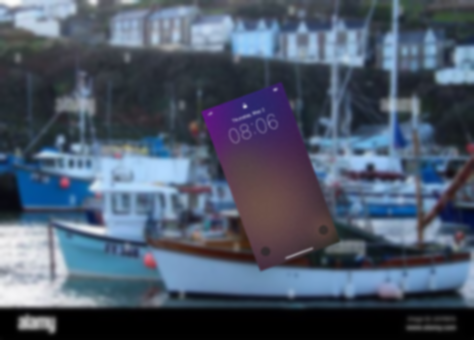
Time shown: 8:06
